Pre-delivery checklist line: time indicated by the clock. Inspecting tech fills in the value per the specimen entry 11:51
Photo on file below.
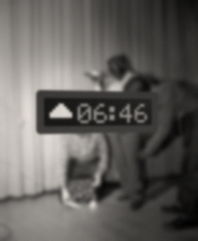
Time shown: 6:46
